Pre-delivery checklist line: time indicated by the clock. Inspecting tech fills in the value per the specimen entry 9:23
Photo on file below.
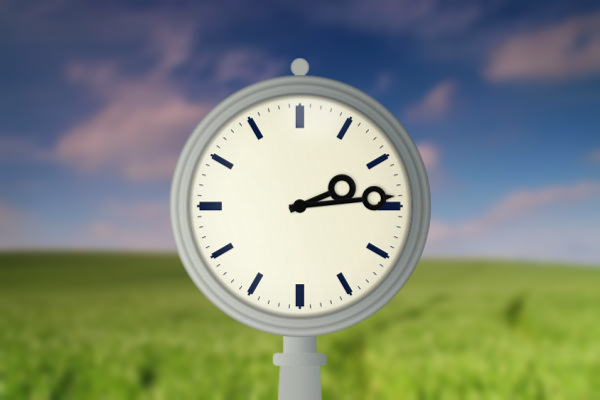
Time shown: 2:14
